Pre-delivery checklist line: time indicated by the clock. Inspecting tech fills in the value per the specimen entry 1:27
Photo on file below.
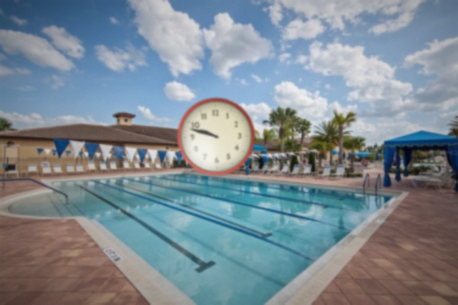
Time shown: 9:48
